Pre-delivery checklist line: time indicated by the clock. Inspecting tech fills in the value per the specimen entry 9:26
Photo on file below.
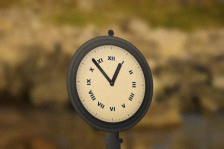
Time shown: 12:53
